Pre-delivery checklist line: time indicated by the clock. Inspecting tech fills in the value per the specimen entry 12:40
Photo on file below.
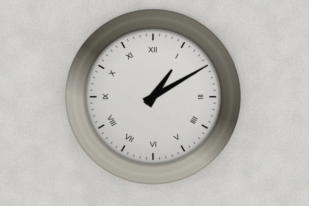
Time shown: 1:10
